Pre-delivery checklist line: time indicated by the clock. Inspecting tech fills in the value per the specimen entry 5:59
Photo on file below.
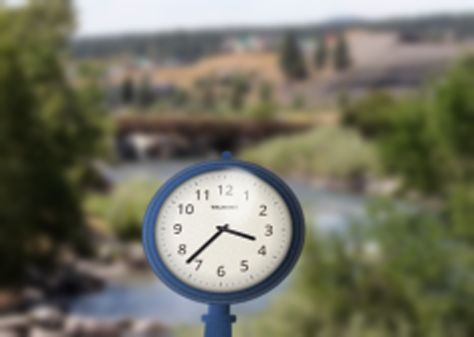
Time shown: 3:37
